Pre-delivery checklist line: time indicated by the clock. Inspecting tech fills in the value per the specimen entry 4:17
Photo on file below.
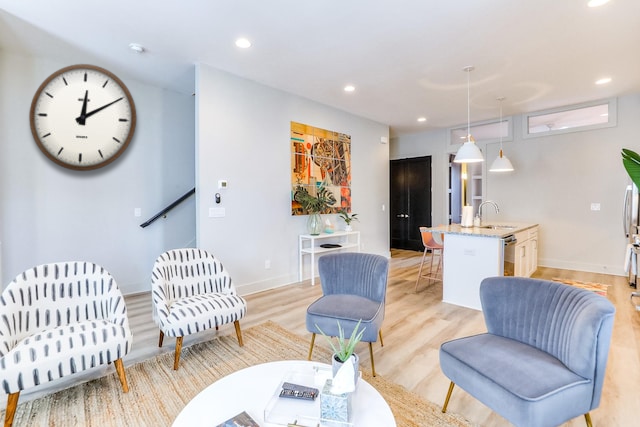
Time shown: 12:10
